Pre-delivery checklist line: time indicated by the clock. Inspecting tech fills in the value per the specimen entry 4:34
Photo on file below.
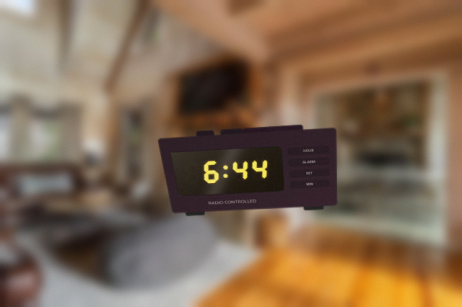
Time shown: 6:44
